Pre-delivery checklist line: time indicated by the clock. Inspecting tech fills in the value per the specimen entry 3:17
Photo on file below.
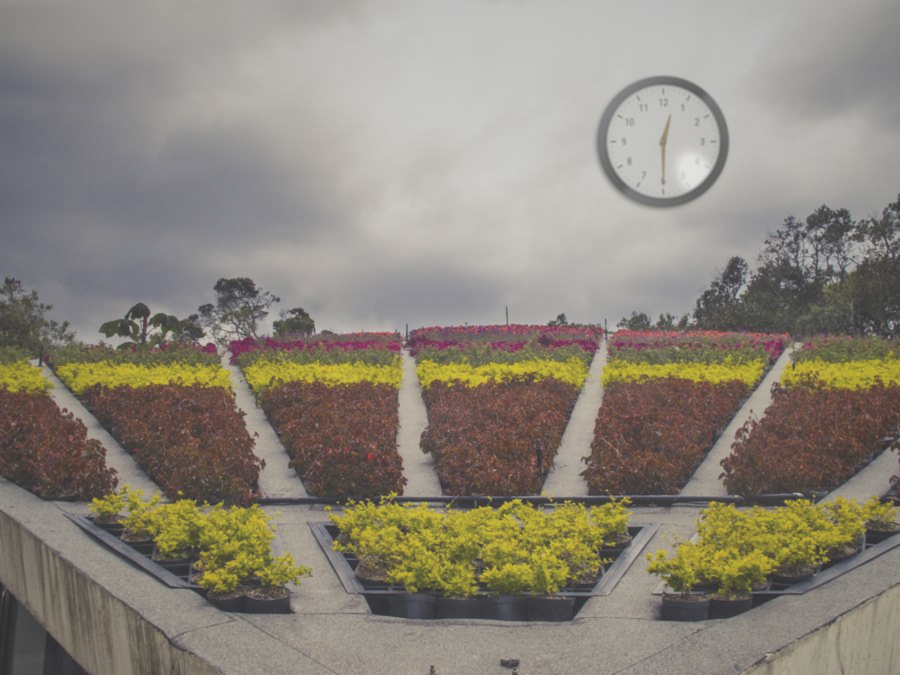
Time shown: 12:30
